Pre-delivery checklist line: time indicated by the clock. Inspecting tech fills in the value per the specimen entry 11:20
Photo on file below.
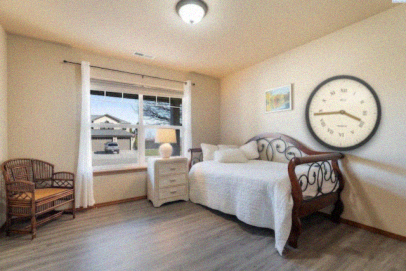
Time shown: 3:44
